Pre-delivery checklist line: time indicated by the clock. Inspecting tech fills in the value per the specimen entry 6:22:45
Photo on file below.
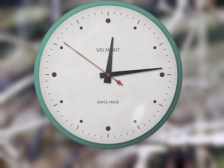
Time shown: 12:13:51
